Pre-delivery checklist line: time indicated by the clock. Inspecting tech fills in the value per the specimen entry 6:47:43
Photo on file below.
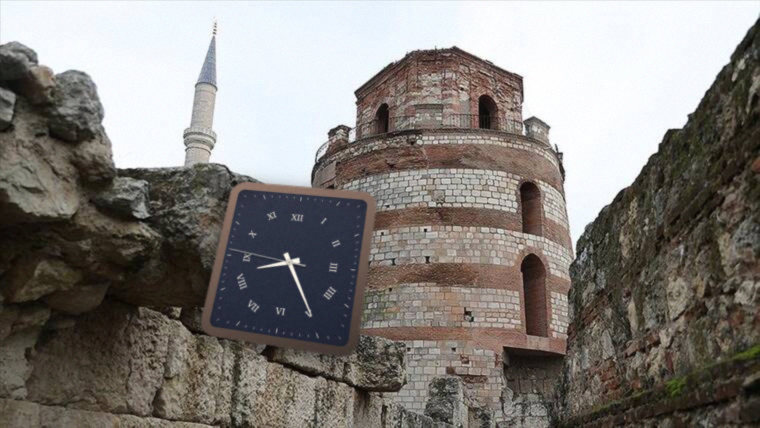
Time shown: 8:24:46
